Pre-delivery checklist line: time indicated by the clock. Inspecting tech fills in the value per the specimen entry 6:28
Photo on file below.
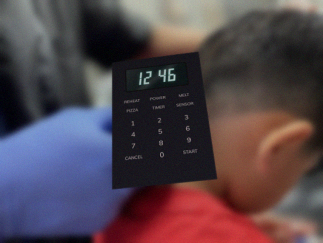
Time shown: 12:46
